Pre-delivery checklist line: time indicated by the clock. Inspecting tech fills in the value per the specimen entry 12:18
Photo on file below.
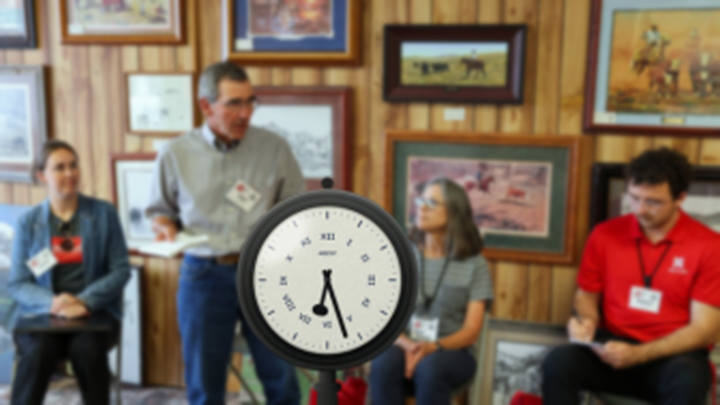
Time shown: 6:27
